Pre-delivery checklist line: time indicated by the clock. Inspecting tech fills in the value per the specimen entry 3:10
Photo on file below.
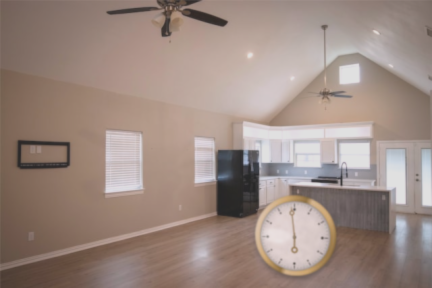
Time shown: 5:59
